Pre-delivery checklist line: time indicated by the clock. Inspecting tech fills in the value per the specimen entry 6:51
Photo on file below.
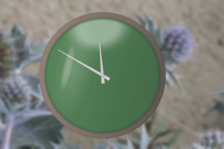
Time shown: 11:50
